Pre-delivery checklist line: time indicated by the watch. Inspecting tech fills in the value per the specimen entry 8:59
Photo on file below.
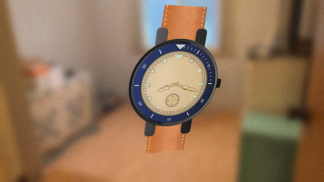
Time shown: 8:18
